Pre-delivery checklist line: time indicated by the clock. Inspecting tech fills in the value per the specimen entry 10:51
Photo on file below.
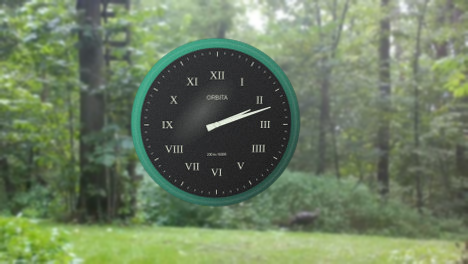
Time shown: 2:12
